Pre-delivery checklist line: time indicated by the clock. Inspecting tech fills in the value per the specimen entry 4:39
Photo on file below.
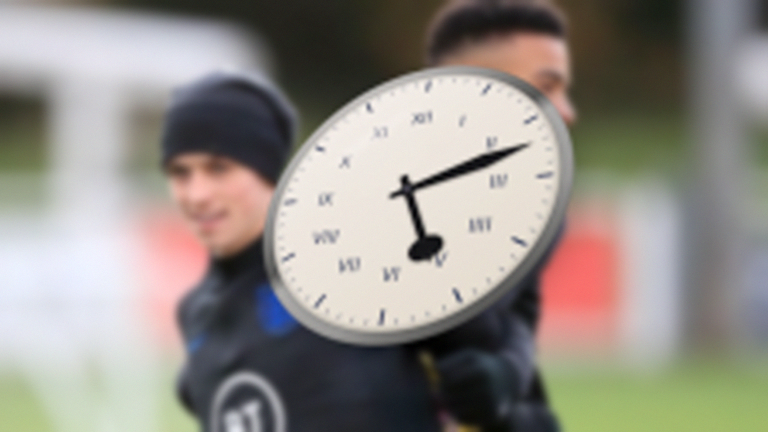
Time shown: 5:12
